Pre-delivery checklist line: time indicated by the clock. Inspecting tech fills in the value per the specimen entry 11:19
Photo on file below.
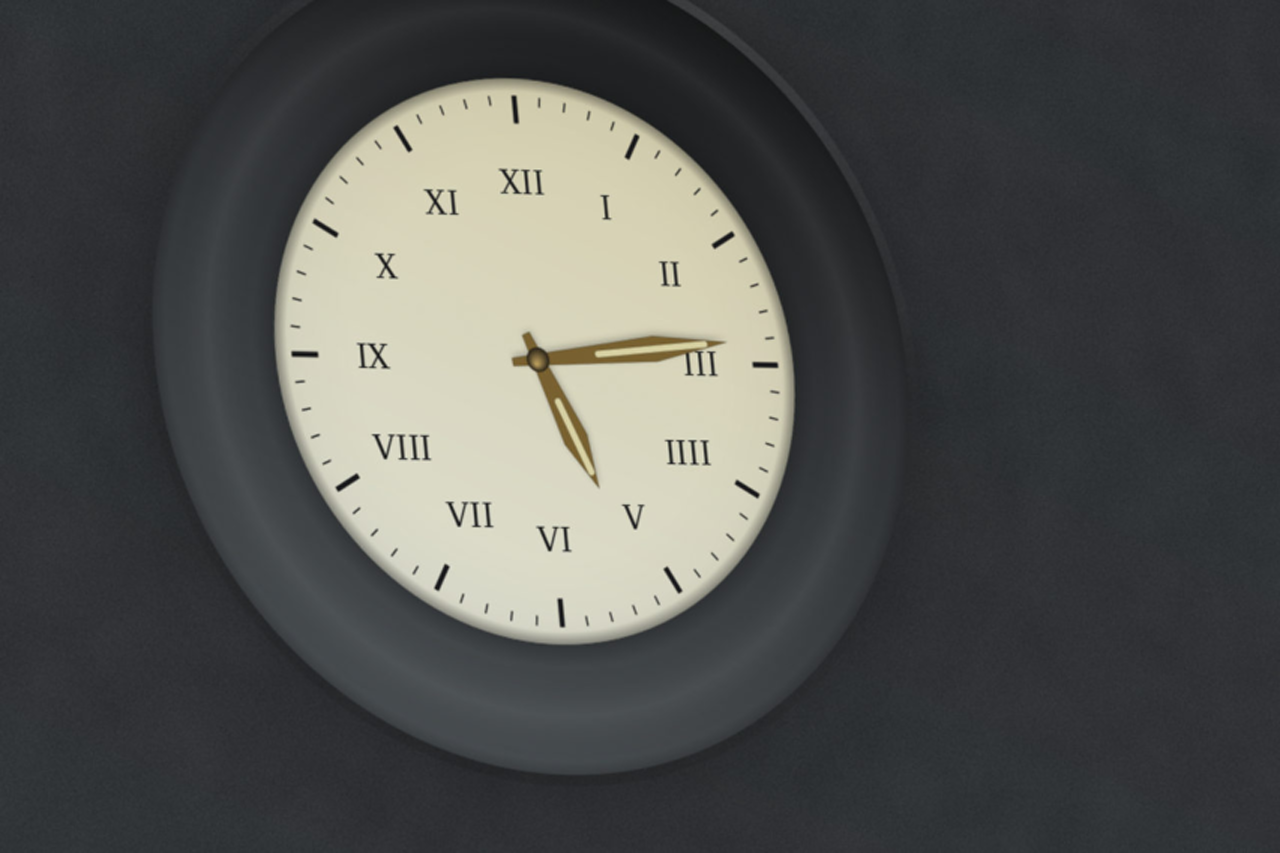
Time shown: 5:14
